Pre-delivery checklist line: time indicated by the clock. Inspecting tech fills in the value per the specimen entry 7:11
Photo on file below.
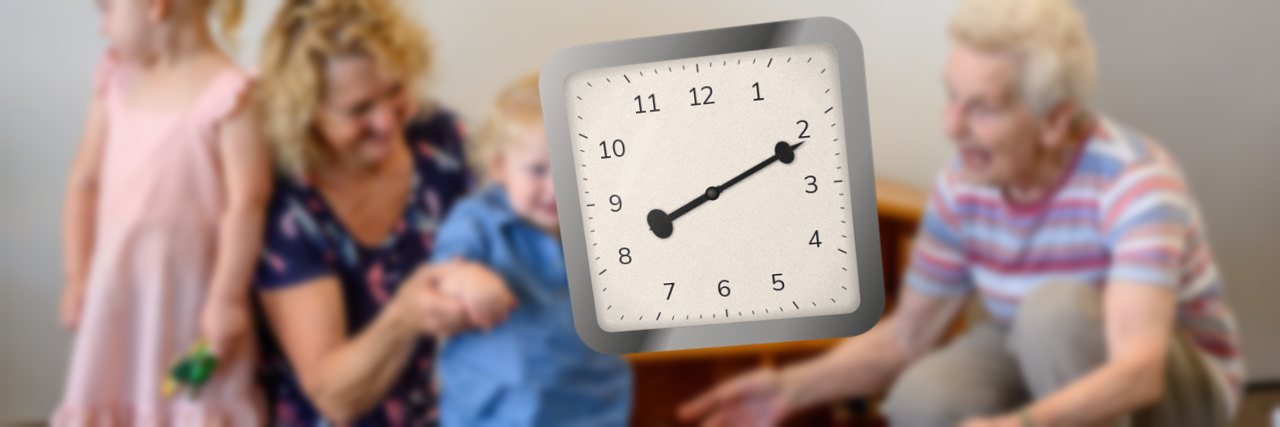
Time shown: 8:11
